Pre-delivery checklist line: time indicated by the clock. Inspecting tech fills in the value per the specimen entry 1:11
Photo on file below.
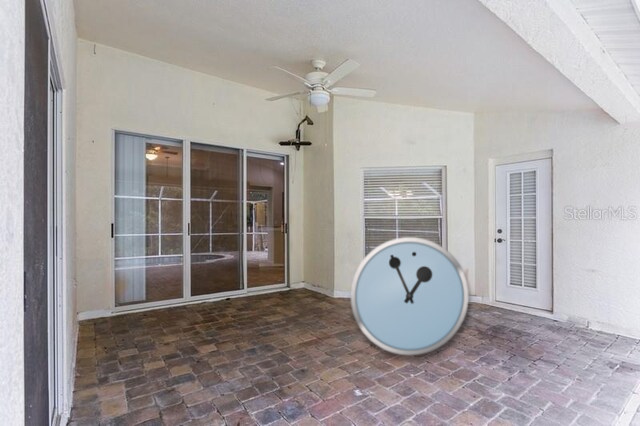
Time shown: 12:55
